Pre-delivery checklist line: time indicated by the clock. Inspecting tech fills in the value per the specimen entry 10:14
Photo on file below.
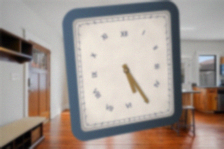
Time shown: 5:25
